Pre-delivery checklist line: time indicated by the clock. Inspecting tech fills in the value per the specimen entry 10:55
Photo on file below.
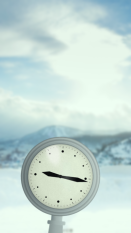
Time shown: 9:16
